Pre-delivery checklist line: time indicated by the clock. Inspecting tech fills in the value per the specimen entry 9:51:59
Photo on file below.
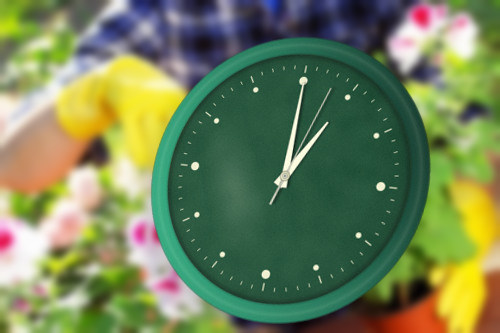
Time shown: 1:00:03
